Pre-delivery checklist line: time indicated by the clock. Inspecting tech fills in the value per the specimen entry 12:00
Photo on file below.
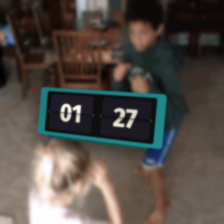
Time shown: 1:27
